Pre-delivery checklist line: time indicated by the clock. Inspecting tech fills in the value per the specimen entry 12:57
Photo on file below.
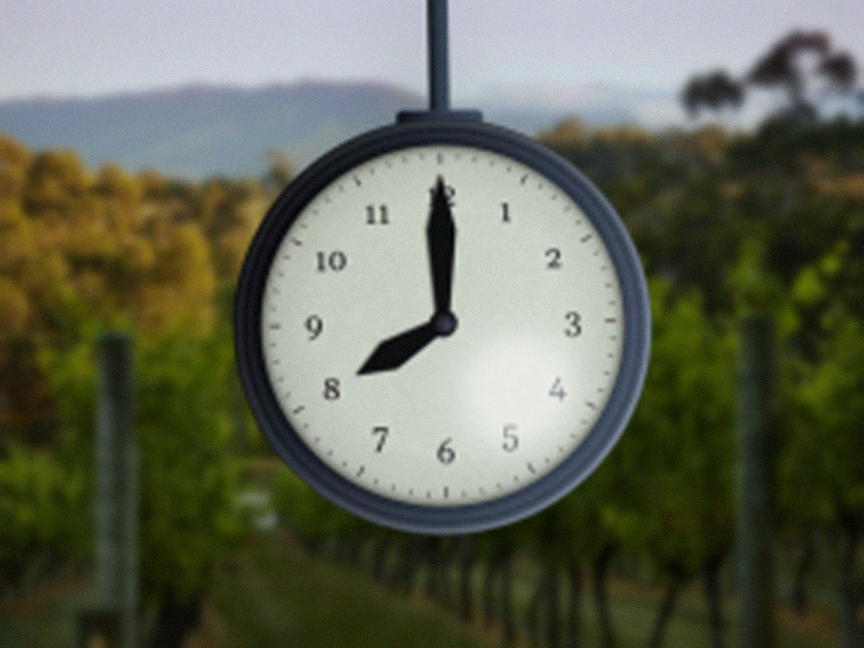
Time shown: 8:00
